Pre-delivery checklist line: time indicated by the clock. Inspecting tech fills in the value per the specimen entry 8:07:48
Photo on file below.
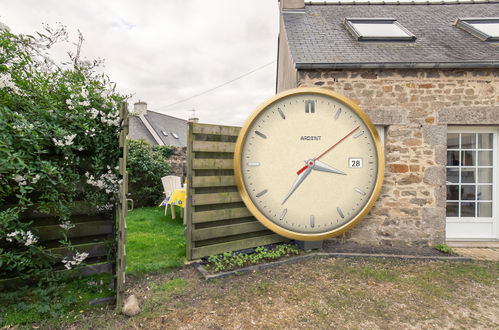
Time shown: 3:36:09
